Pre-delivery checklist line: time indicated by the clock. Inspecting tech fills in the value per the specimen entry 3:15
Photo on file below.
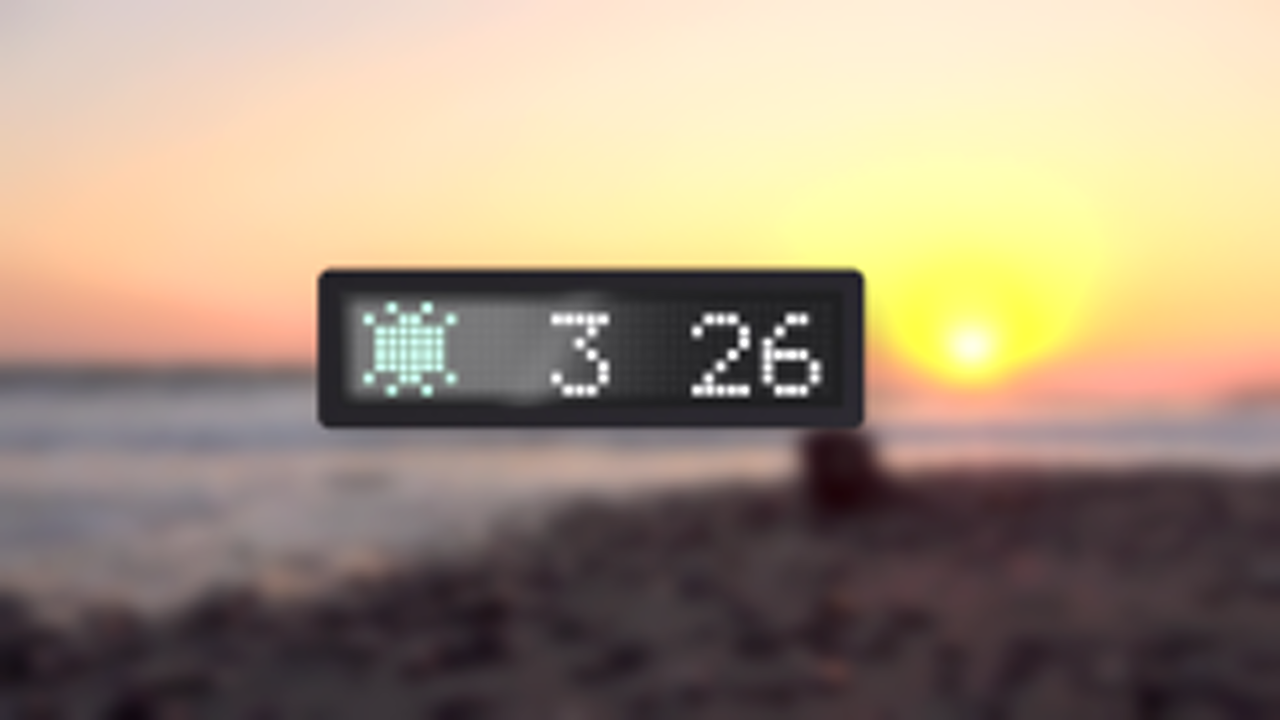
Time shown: 3:26
